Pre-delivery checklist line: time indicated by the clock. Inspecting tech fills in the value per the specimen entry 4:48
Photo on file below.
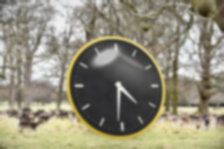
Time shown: 4:31
